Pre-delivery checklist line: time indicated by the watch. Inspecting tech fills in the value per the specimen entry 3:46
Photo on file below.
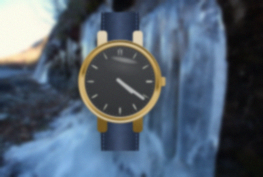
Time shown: 4:21
